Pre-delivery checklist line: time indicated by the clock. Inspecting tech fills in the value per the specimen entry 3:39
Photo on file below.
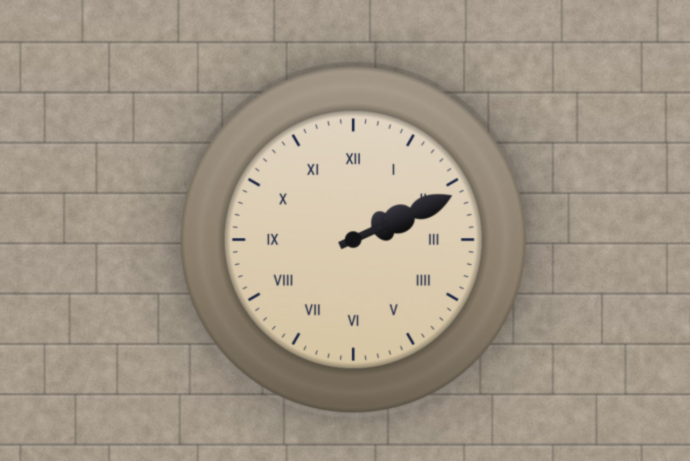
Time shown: 2:11
